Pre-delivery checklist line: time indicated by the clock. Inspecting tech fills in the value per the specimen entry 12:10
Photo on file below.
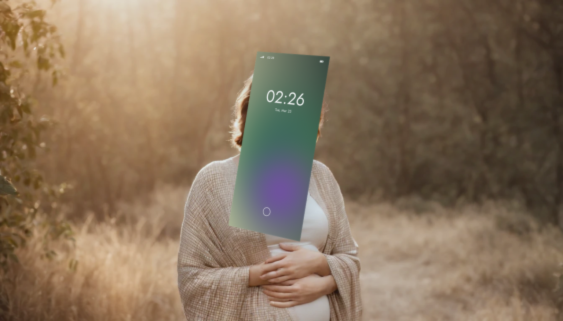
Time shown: 2:26
